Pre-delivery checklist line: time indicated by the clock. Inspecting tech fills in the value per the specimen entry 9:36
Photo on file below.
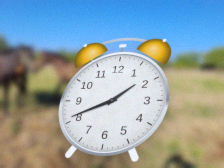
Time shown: 1:41
